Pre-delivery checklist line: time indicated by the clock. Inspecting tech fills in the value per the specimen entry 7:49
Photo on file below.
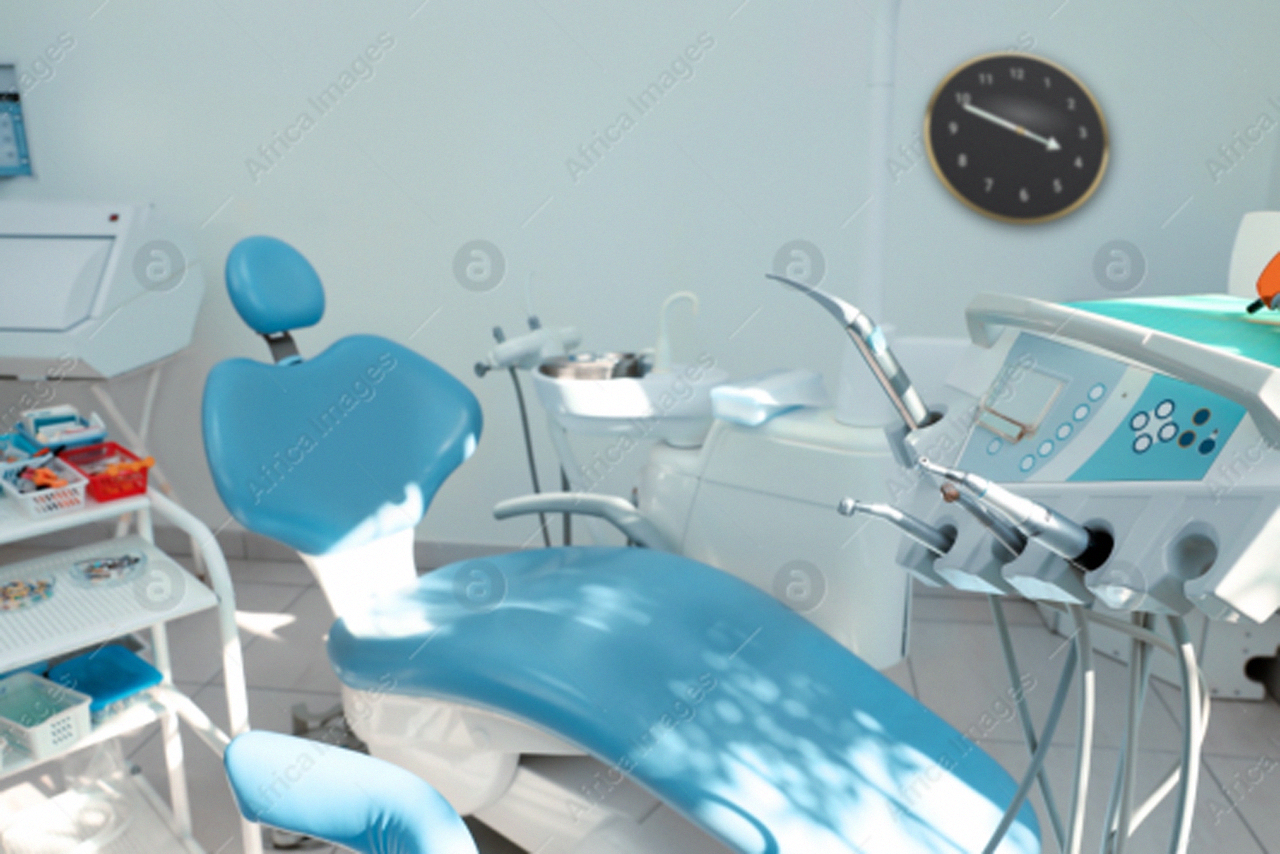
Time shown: 3:49
